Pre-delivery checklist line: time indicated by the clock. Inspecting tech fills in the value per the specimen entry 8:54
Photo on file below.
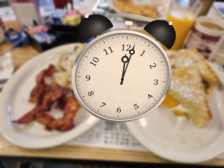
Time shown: 12:02
